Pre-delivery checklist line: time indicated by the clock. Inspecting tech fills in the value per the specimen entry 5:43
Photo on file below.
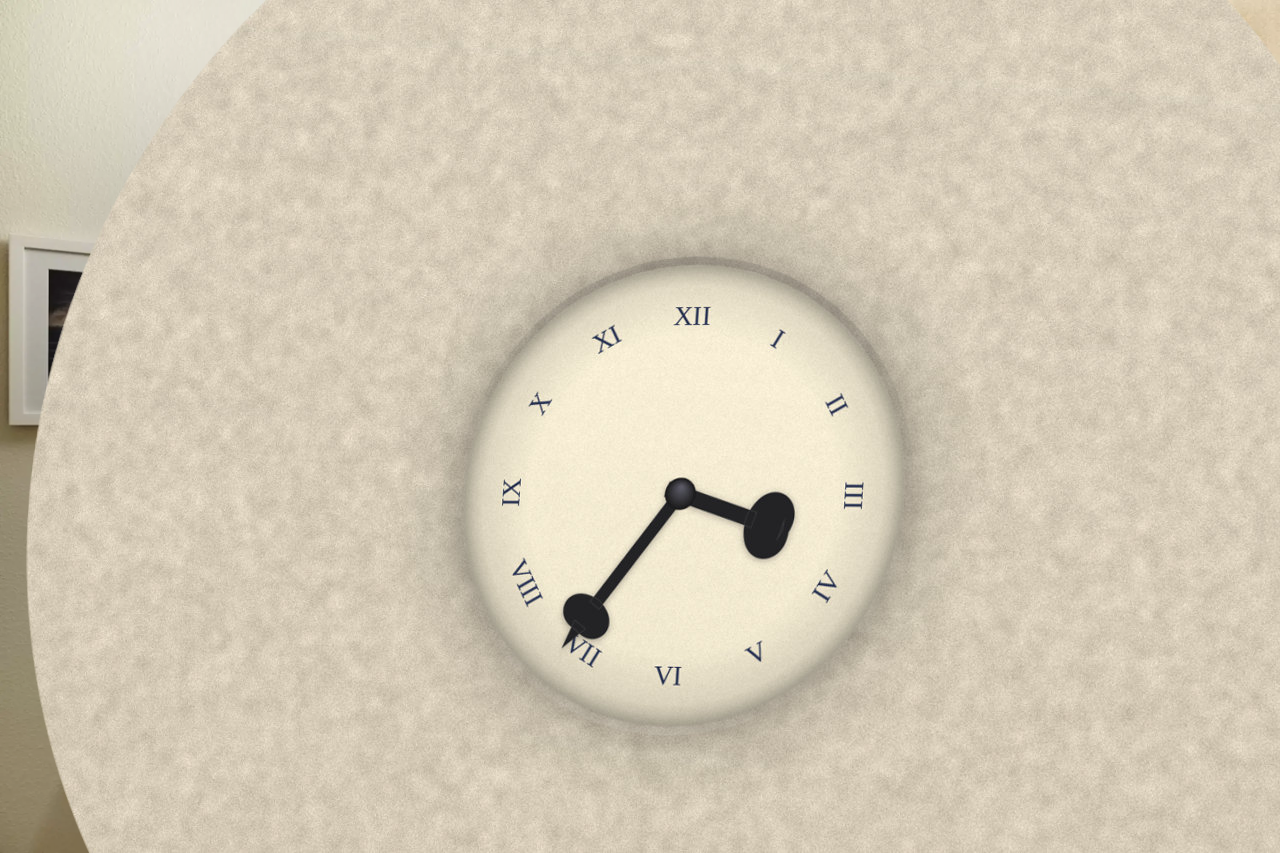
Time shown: 3:36
